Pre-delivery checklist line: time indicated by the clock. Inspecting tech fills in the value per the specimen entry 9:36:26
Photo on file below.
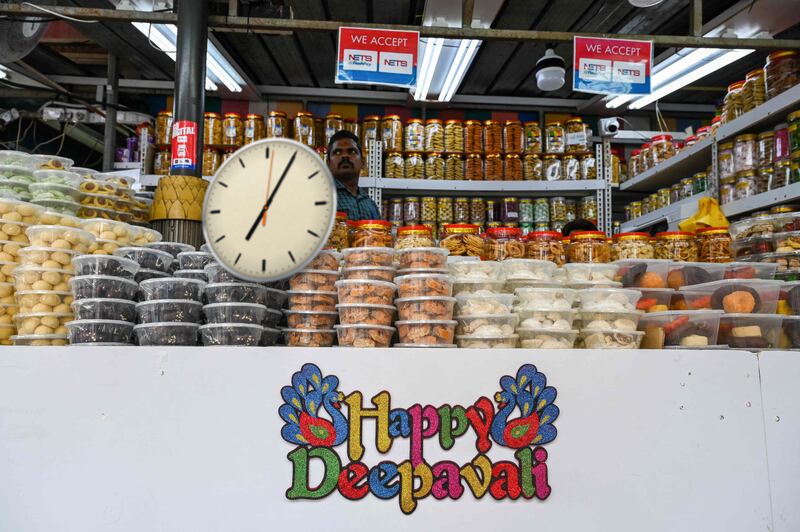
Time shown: 7:05:01
